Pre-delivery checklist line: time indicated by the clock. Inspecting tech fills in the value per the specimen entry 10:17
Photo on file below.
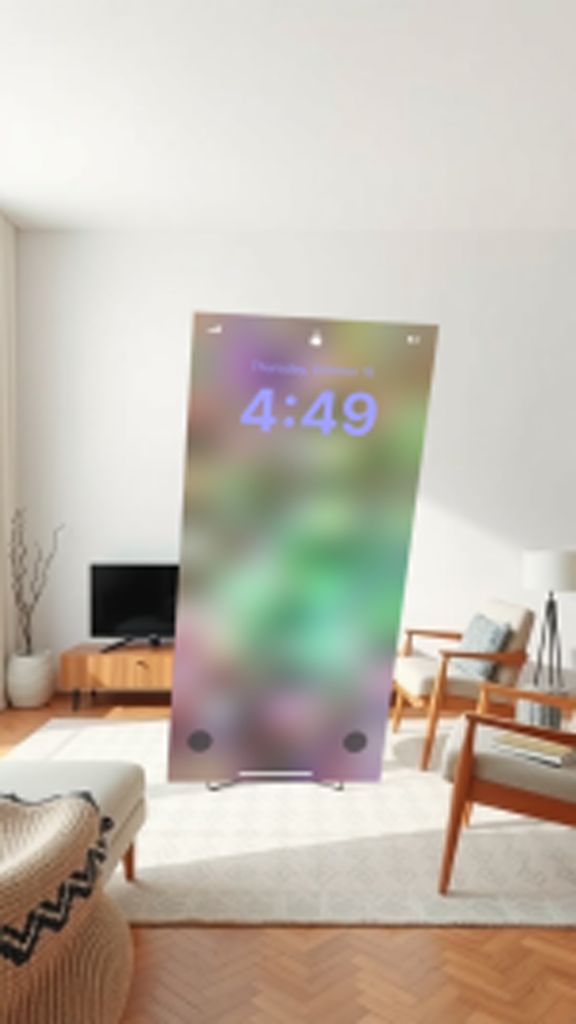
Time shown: 4:49
